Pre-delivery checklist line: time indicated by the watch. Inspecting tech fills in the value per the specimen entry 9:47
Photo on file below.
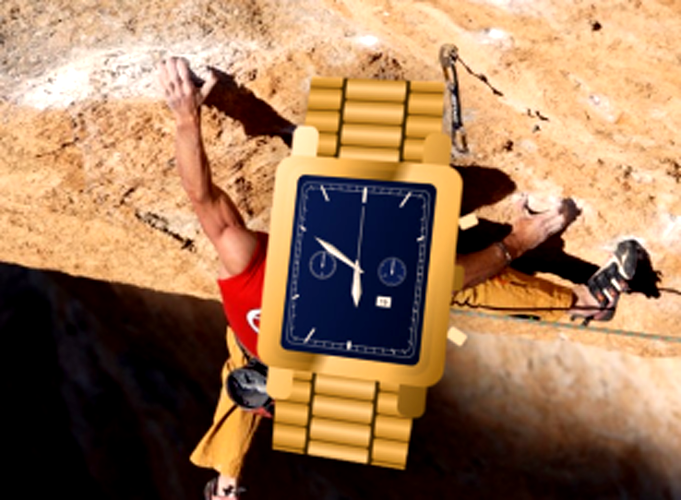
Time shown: 5:50
